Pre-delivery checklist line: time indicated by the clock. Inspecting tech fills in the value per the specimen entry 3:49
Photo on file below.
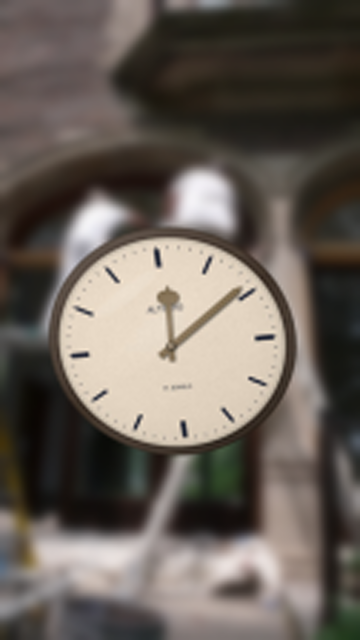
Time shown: 12:09
